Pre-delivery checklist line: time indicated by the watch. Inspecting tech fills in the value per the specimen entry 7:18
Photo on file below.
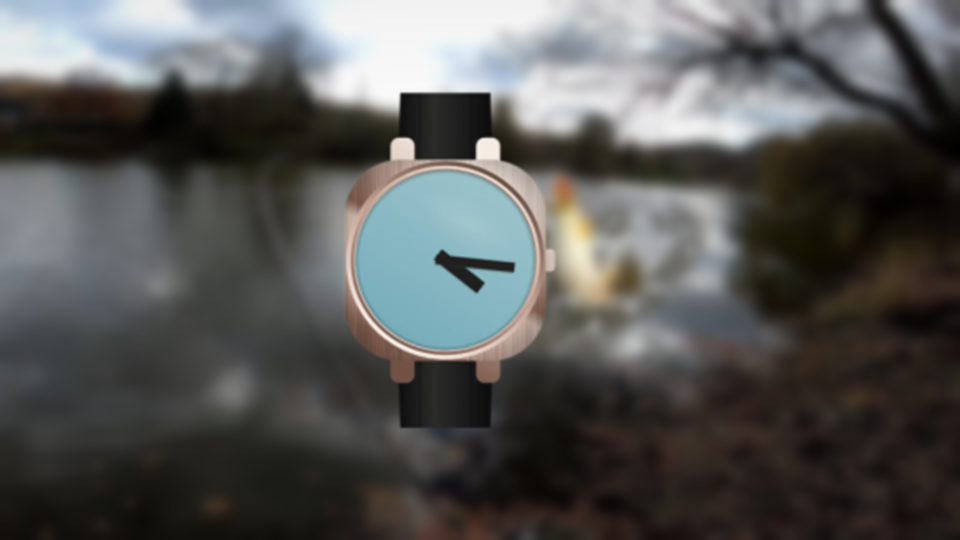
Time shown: 4:16
